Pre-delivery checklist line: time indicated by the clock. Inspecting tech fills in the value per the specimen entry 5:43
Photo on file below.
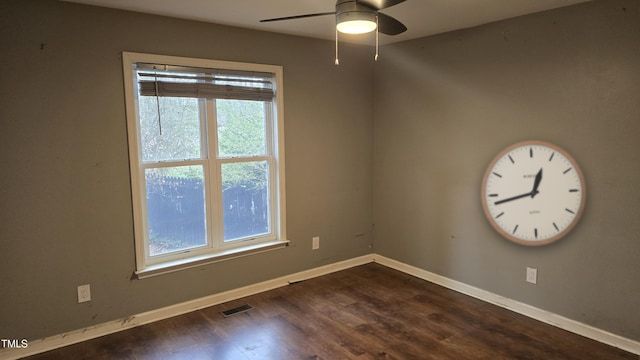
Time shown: 12:43
